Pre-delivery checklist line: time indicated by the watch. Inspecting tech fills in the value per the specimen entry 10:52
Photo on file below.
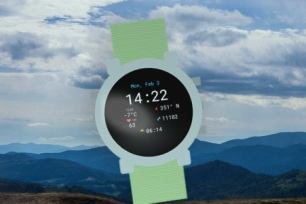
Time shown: 14:22
